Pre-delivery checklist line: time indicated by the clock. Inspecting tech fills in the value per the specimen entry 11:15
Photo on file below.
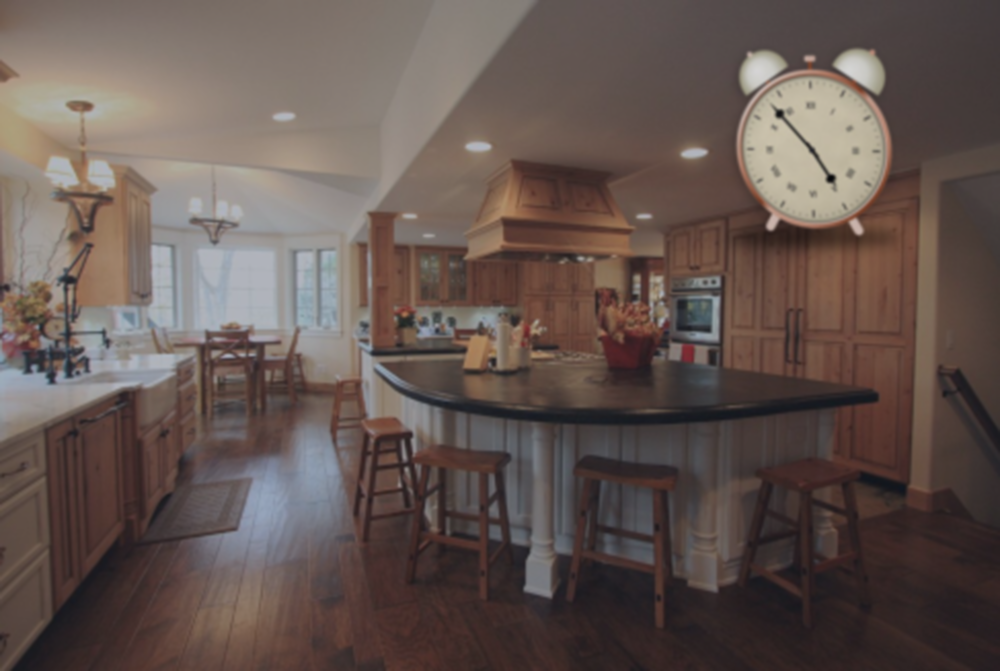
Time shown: 4:53
